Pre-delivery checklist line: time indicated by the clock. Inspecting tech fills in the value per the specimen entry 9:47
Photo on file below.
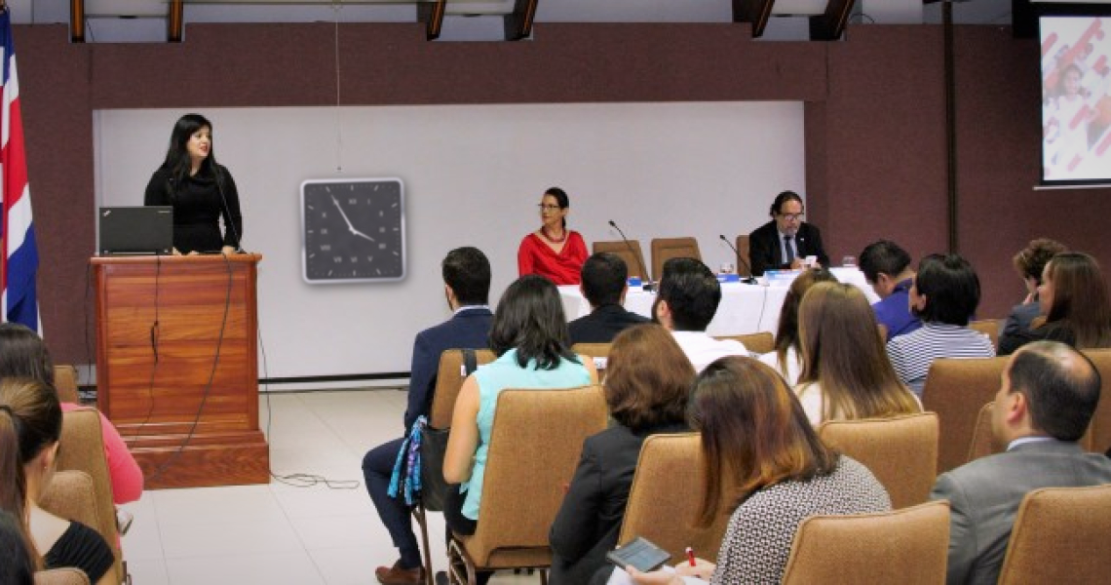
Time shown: 3:55
